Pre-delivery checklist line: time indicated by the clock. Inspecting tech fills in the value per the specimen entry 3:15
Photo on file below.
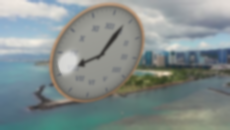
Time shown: 8:04
